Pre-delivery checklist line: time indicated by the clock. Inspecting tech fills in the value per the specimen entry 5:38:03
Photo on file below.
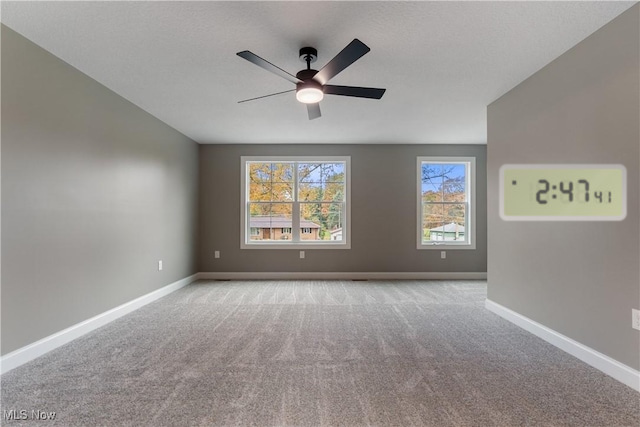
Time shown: 2:47:41
